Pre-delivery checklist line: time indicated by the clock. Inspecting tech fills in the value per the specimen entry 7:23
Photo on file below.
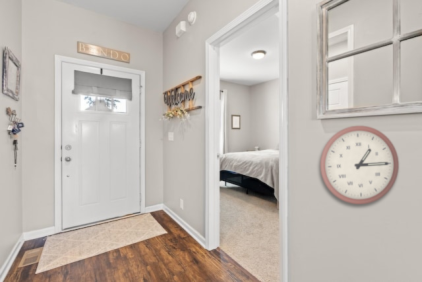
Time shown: 1:15
